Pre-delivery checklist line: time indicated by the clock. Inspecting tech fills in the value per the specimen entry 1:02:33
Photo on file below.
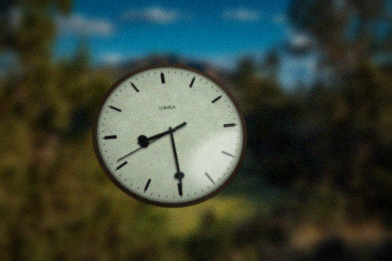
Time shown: 8:29:41
